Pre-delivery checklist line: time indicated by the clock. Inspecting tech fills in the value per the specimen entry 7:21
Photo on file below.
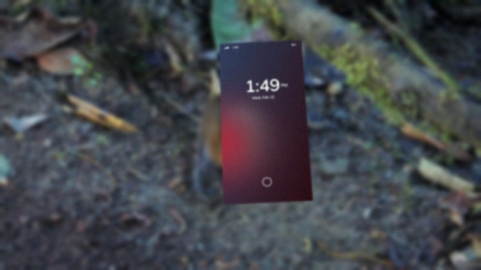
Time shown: 1:49
